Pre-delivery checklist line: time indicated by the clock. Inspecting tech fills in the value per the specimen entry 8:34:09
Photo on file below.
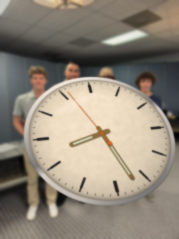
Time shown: 8:26:56
